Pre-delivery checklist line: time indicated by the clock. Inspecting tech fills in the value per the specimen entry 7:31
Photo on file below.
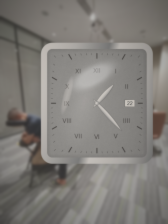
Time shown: 1:23
